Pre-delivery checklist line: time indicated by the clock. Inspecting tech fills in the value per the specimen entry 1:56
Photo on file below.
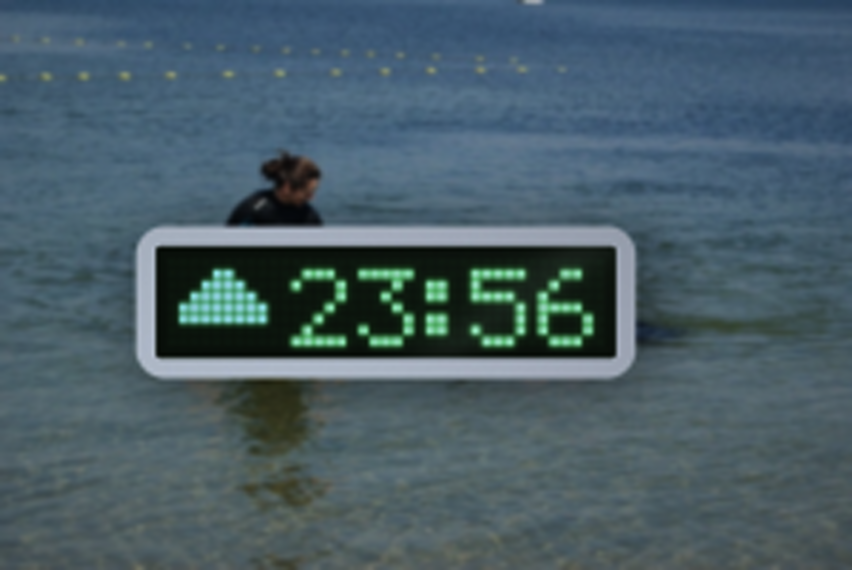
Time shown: 23:56
